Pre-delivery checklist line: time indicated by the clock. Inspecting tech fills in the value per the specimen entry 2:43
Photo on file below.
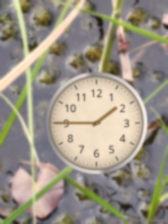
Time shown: 1:45
